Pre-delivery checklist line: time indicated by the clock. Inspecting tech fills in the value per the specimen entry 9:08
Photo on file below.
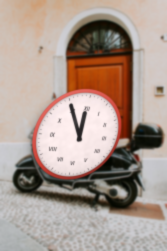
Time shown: 11:55
